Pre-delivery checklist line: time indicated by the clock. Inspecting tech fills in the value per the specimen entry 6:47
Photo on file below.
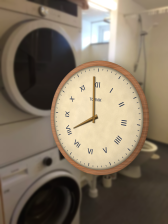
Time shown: 7:59
